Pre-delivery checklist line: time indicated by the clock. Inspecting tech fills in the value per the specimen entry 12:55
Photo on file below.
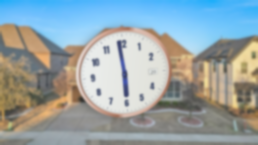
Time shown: 5:59
